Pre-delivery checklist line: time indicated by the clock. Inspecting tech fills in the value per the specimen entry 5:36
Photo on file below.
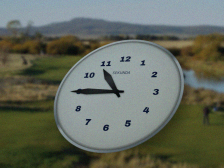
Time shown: 10:45
